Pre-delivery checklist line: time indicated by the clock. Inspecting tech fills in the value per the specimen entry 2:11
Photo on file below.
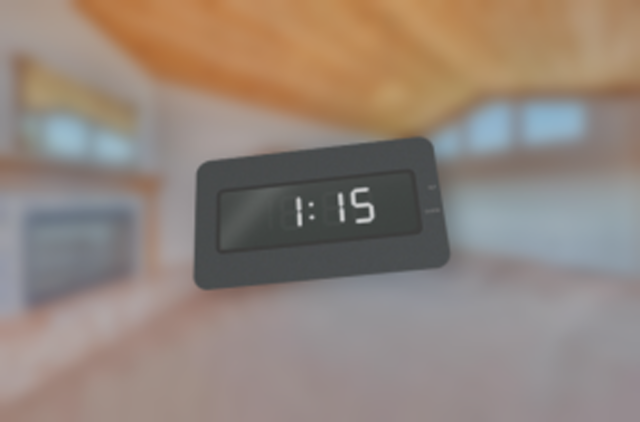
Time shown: 1:15
